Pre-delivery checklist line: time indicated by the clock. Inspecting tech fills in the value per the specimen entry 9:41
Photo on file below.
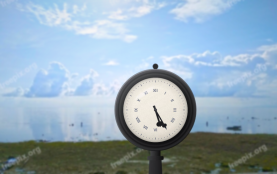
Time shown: 5:25
